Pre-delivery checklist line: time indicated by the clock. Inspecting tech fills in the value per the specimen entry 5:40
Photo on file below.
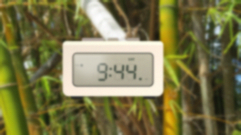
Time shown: 9:44
